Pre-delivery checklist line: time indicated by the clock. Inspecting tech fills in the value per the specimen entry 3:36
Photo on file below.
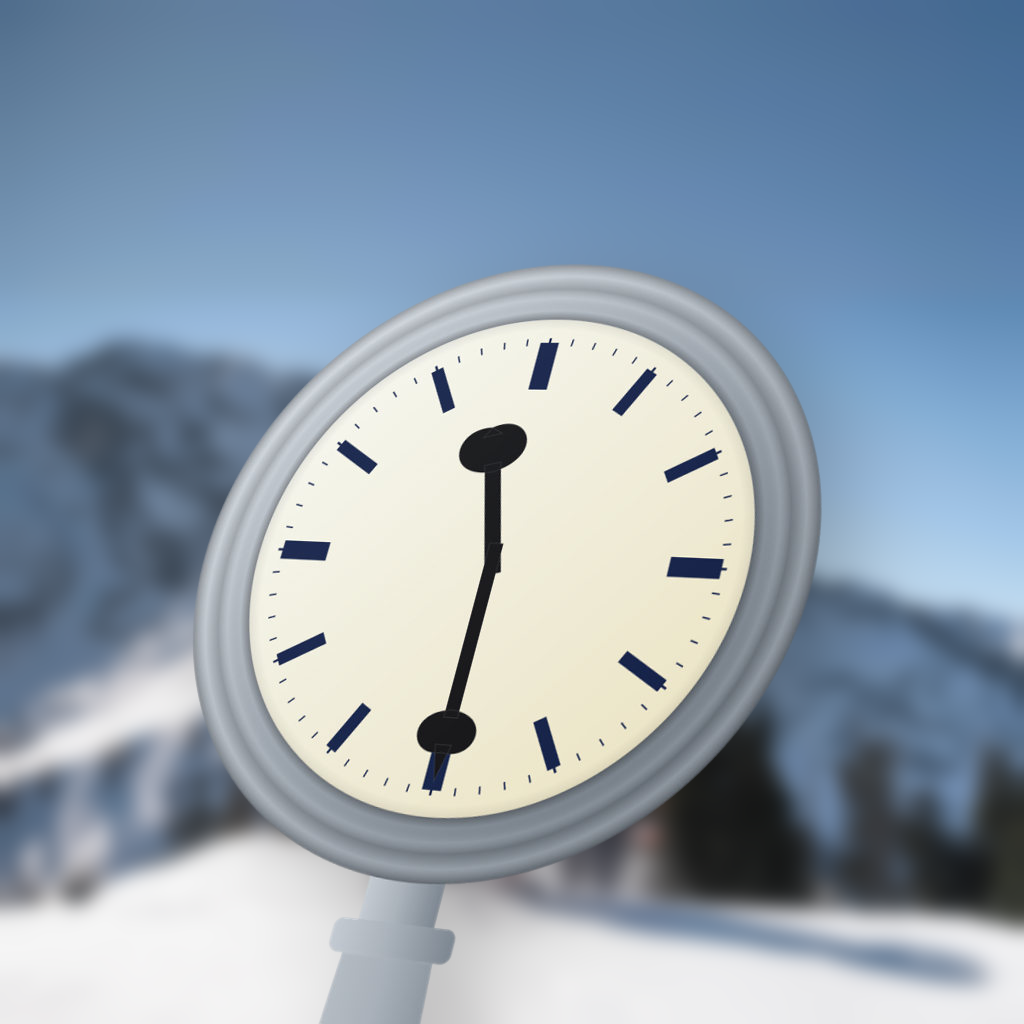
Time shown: 11:30
